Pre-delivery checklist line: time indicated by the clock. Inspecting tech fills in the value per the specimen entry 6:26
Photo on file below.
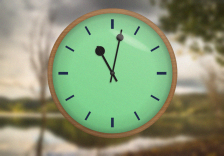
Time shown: 11:02
